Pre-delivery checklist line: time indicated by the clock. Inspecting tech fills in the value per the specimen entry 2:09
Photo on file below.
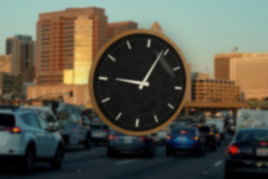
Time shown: 9:04
